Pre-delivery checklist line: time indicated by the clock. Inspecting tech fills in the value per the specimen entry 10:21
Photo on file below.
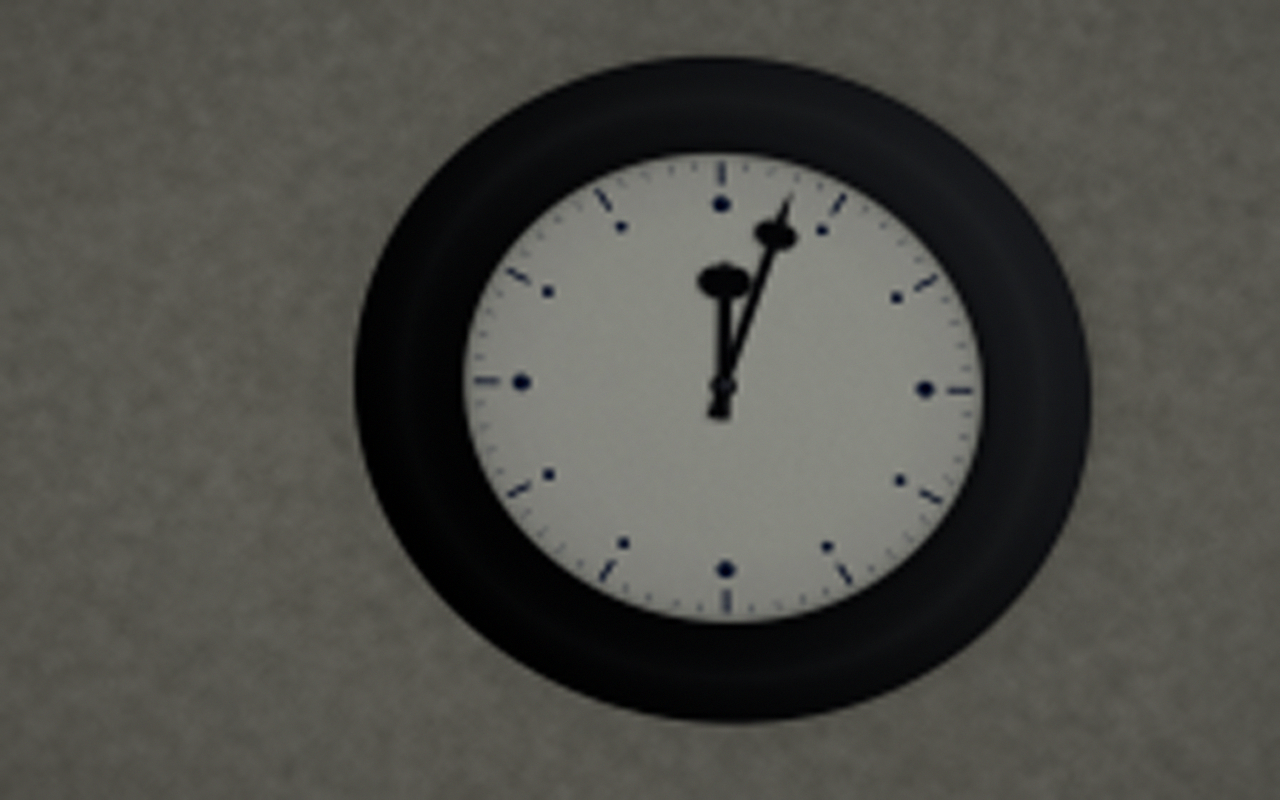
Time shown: 12:03
